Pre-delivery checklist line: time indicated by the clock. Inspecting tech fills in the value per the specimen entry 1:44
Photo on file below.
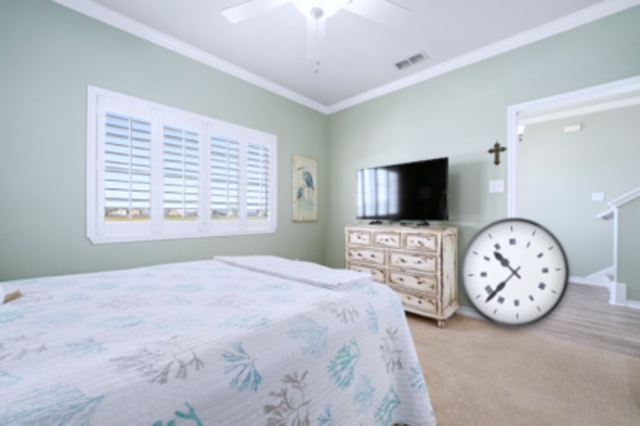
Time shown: 10:38
